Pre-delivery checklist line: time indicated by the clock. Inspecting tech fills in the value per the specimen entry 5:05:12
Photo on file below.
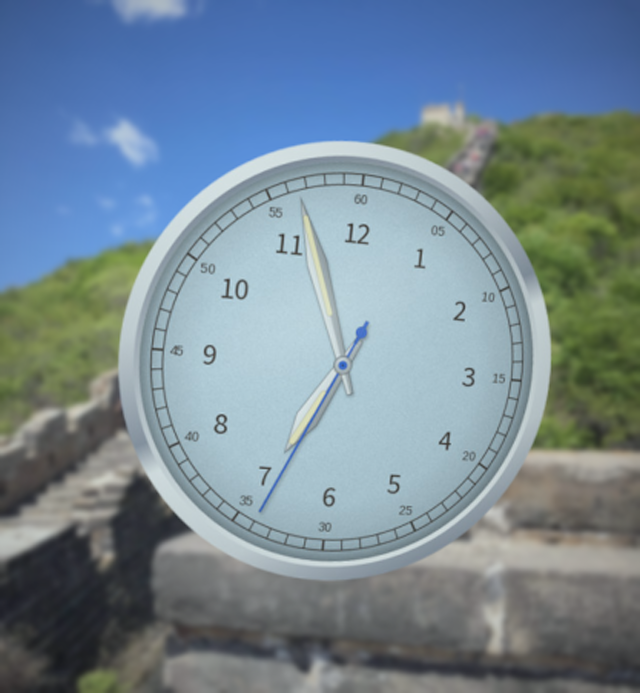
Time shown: 6:56:34
